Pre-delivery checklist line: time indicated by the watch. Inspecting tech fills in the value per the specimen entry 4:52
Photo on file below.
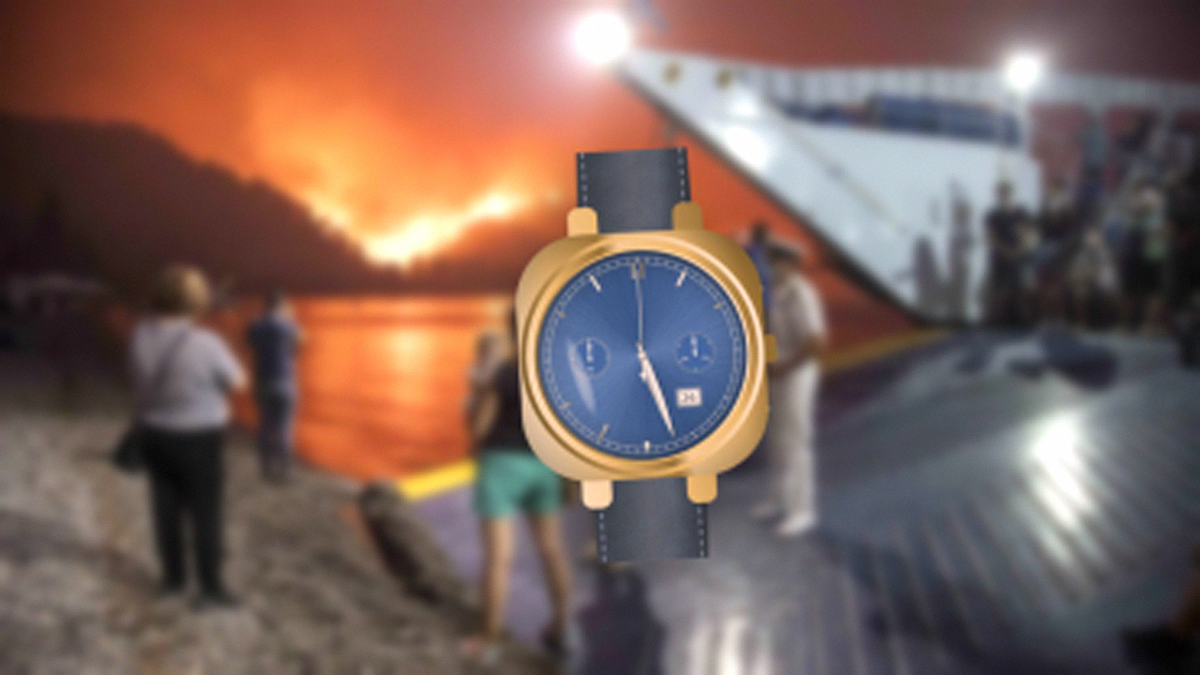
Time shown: 5:27
